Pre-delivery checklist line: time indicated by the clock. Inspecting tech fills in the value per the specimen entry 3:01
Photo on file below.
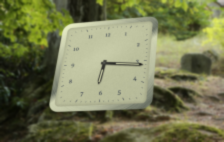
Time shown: 6:16
